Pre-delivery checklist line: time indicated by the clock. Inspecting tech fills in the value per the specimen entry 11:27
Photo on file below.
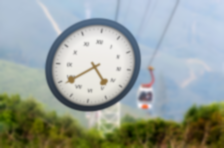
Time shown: 4:39
